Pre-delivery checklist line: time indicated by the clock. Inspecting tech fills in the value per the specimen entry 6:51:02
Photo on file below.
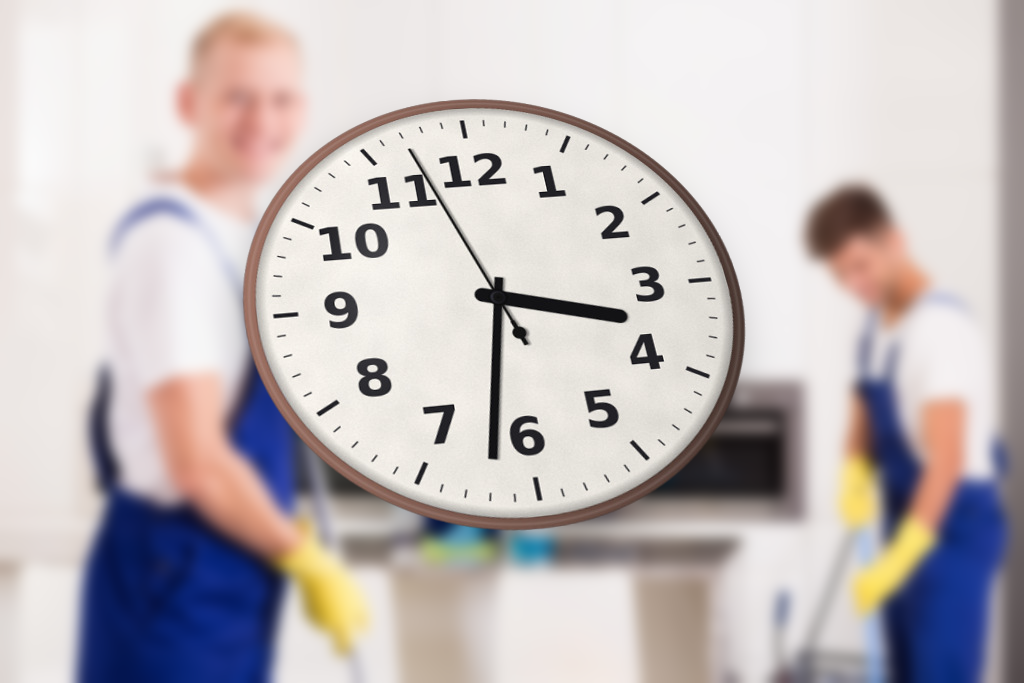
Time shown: 3:31:57
